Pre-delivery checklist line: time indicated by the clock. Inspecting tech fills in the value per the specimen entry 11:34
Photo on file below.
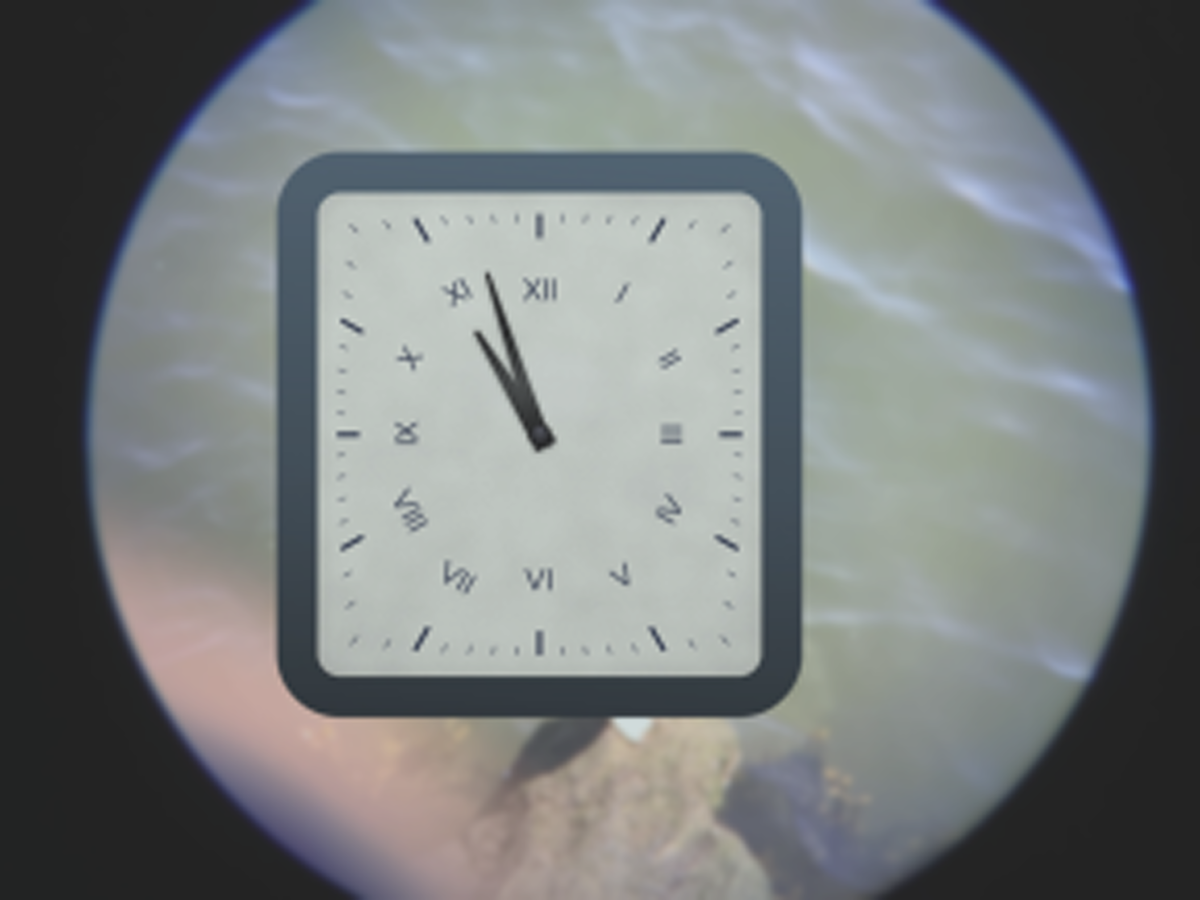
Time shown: 10:57
